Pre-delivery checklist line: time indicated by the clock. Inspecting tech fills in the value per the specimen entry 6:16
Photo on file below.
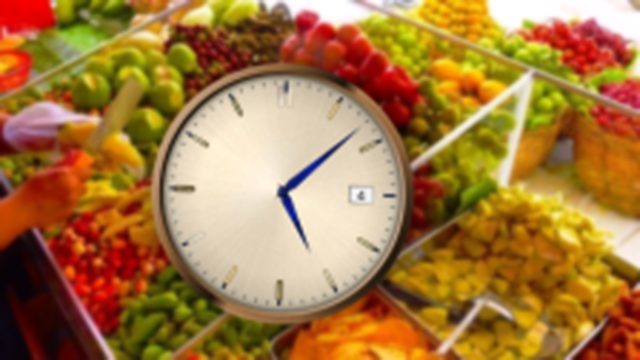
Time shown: 5:08
